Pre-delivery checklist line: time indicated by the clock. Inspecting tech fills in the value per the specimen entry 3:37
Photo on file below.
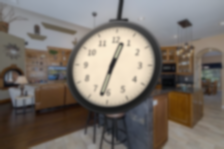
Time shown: 12:32
